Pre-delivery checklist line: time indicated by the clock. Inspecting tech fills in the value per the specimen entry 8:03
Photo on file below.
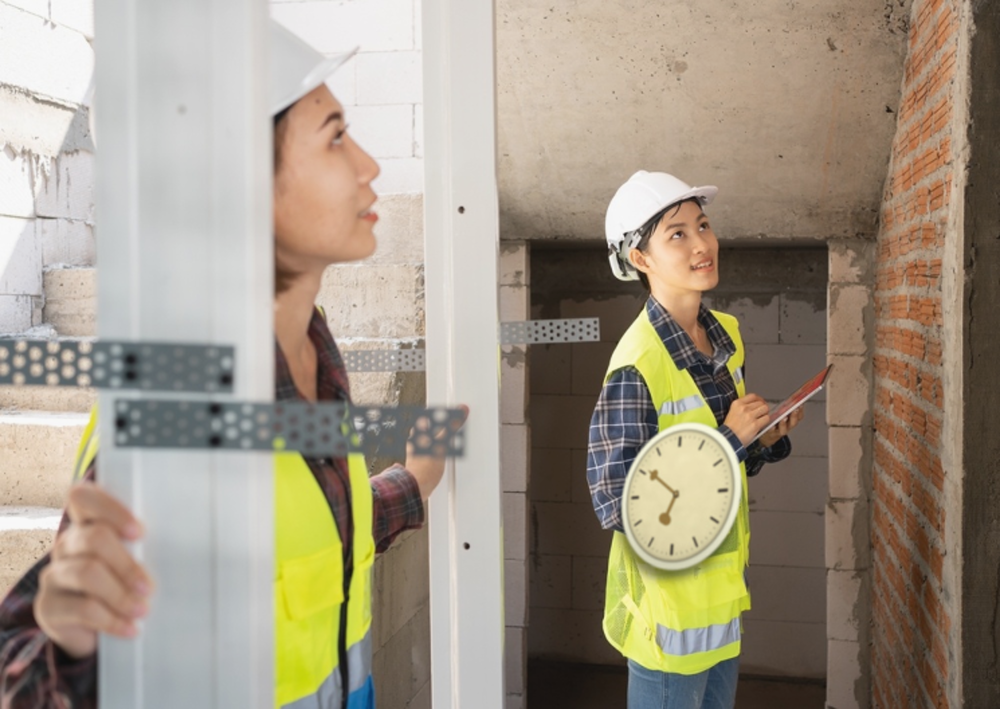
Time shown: 6:51
